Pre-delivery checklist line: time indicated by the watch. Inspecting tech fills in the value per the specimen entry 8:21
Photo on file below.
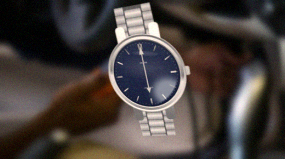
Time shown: 6:00
